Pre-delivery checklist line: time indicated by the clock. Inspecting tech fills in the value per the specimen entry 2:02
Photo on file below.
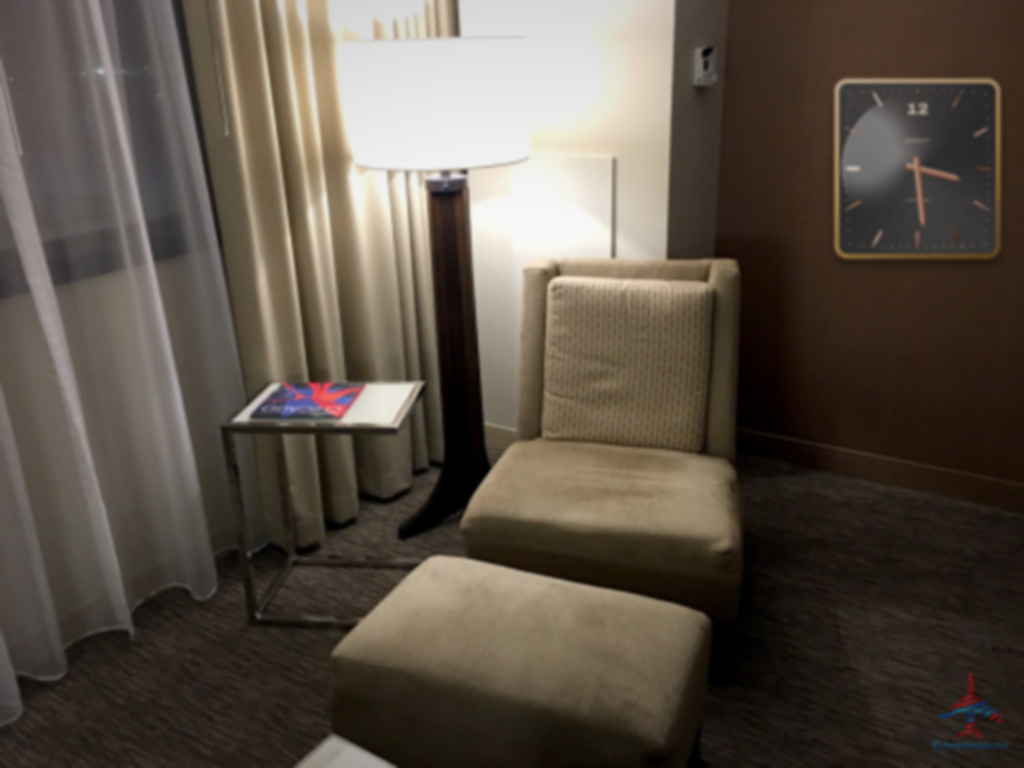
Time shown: 3:29
